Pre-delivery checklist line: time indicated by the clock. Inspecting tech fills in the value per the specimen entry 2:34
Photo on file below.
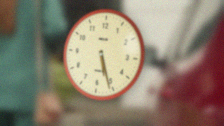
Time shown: 5:26
